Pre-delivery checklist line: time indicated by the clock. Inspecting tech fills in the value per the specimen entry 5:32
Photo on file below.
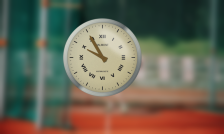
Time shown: 9:55
